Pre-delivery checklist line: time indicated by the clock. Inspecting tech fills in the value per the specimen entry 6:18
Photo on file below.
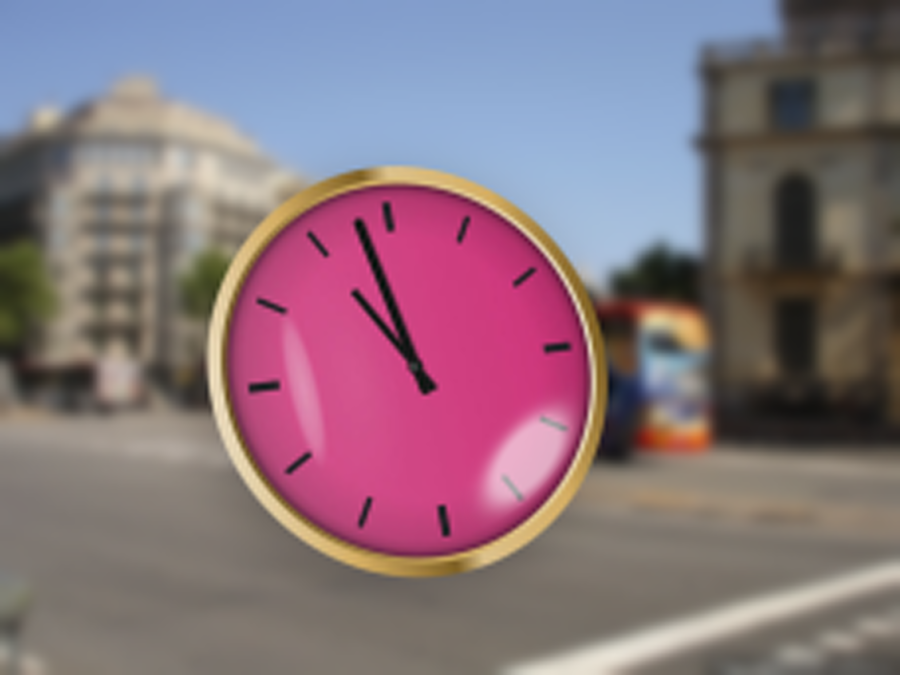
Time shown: 10:58
